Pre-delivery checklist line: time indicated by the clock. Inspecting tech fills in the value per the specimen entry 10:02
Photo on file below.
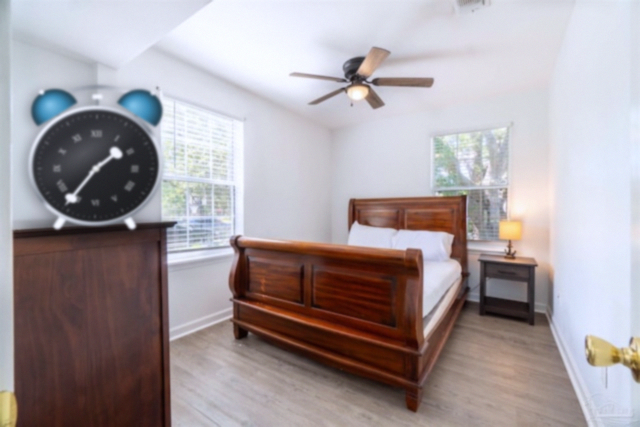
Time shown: 1:36
